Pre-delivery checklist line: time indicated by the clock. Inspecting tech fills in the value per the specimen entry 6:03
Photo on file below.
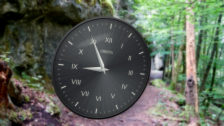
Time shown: 8:55
